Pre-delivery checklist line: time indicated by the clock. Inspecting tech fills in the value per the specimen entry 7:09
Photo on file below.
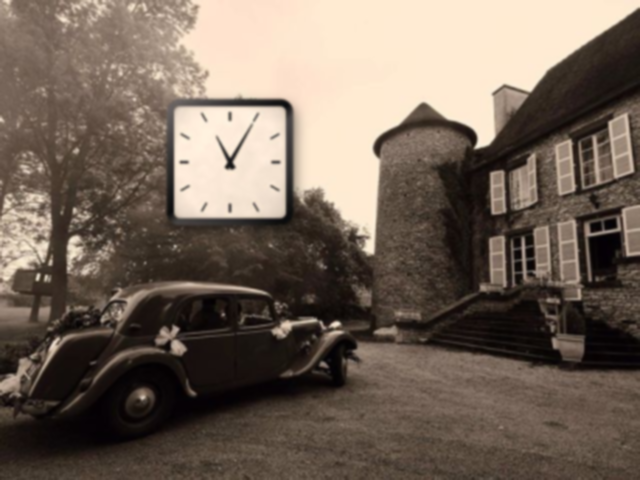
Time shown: 11:05
